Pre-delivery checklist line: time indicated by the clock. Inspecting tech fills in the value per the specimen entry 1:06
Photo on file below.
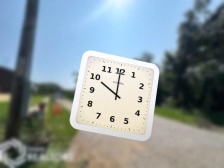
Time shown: 10:00
